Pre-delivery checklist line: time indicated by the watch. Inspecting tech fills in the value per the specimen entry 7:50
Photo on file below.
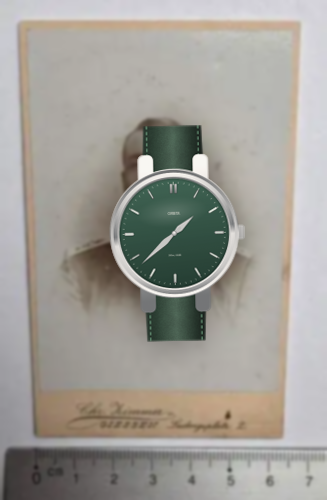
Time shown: 1:38
